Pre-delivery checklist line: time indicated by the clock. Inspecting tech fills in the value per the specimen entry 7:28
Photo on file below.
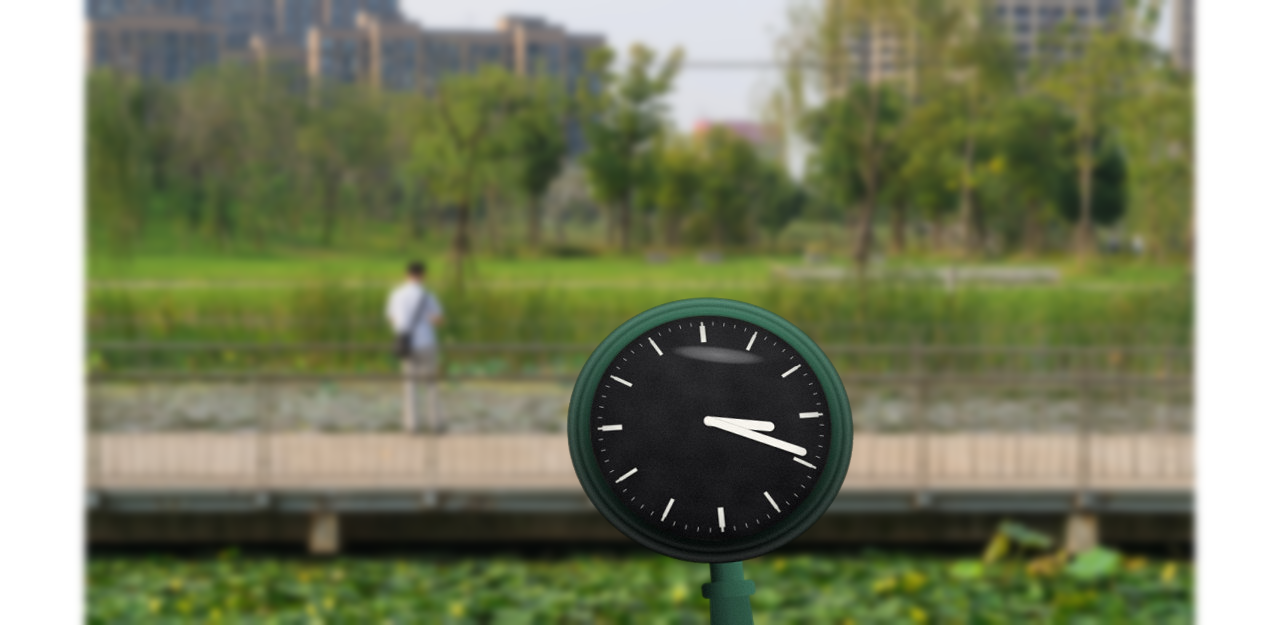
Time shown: 3:19
